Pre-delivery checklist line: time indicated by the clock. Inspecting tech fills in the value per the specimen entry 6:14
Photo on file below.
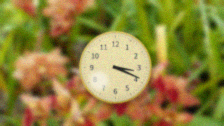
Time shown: 3:19
